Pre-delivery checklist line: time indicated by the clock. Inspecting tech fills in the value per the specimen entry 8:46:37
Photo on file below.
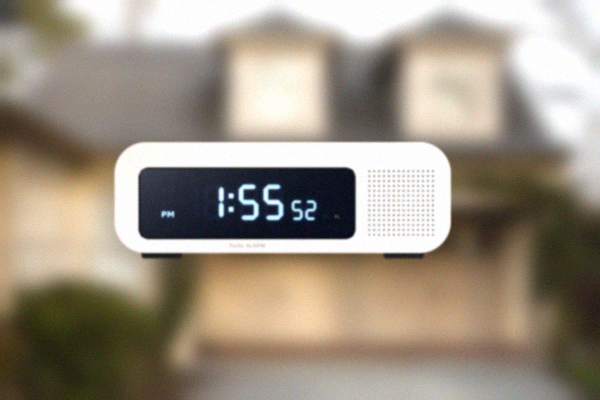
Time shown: 1:55:52
